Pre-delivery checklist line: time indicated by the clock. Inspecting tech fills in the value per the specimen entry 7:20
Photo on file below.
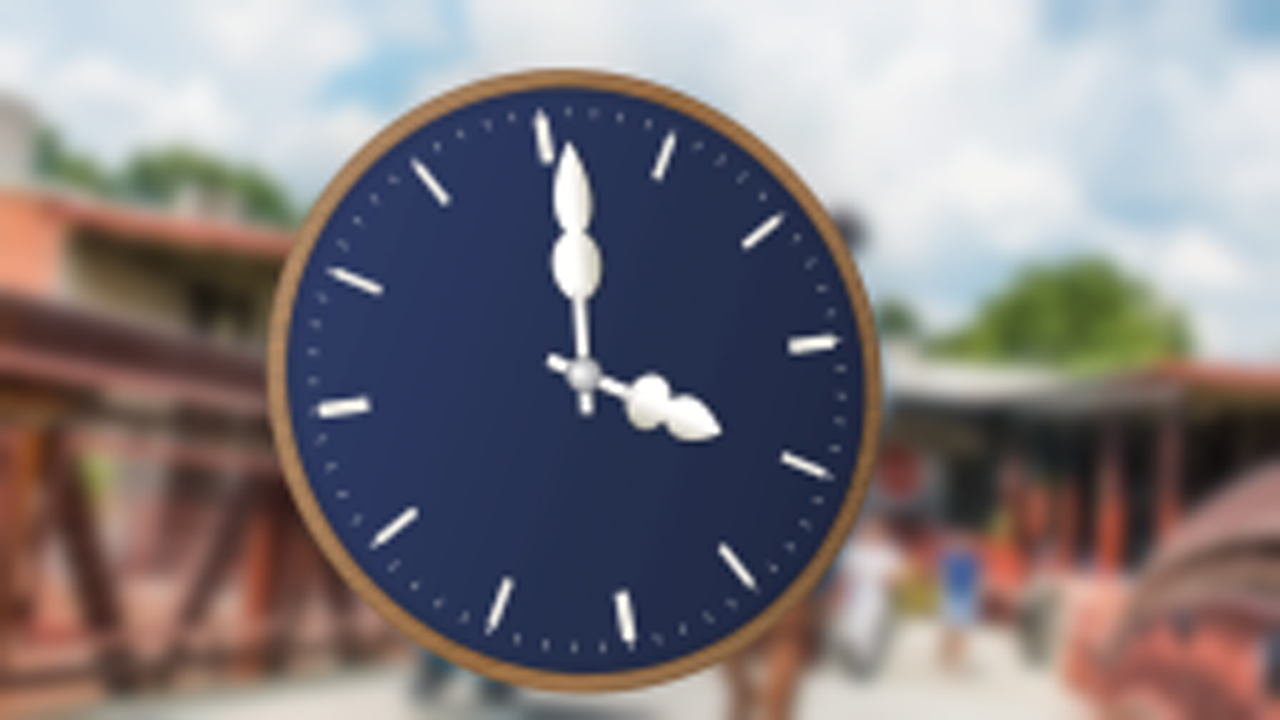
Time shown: 4:01
